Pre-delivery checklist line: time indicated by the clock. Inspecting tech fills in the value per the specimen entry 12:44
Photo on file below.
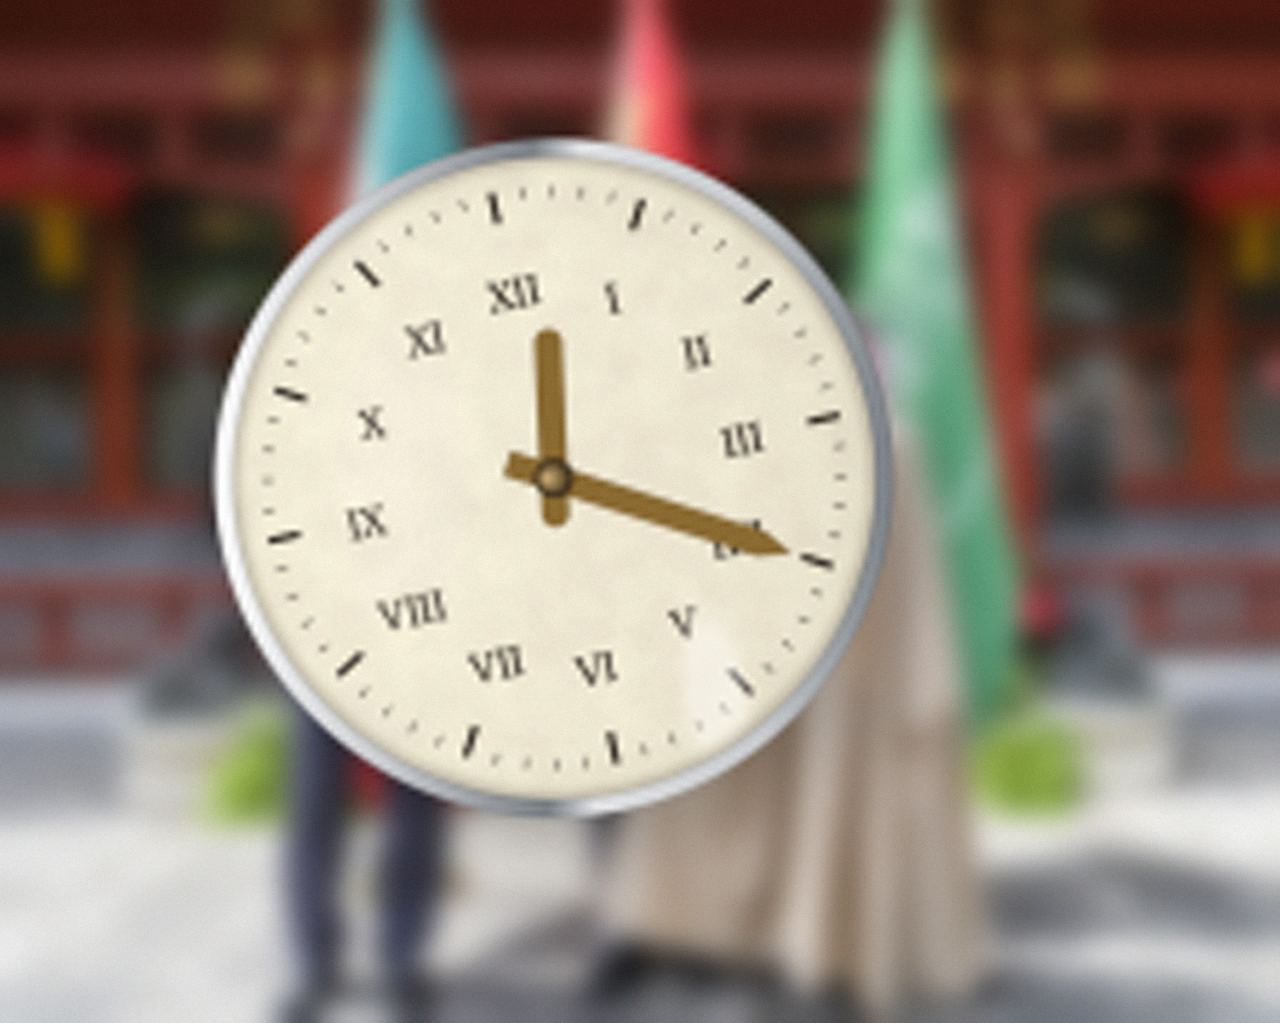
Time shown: 12:20
